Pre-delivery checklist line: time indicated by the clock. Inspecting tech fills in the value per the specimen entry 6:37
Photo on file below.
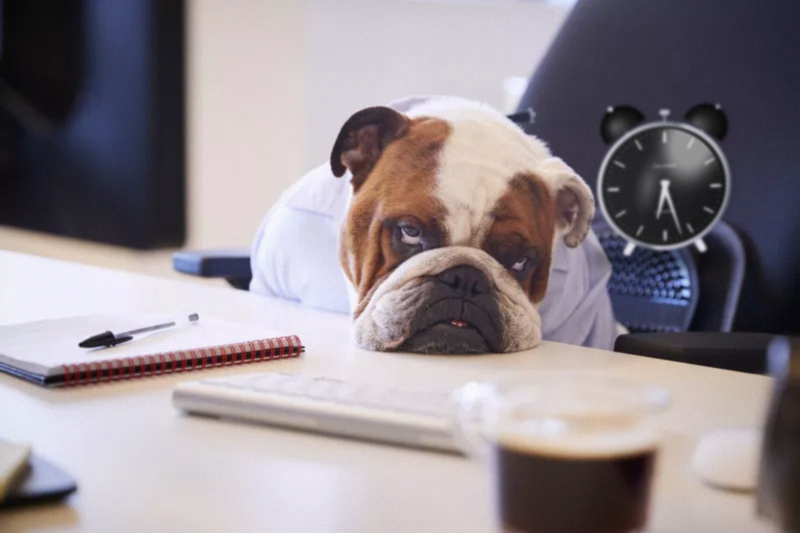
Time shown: 6:27
